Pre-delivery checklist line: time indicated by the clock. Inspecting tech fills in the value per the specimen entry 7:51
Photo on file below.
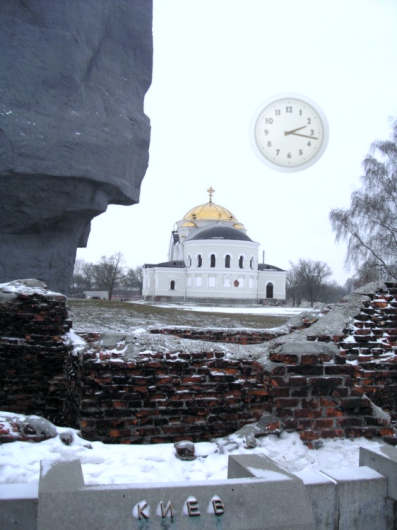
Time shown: 2:17
